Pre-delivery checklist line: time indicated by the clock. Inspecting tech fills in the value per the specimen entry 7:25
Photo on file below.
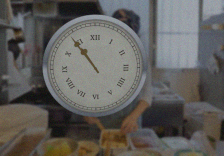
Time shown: 10:54
